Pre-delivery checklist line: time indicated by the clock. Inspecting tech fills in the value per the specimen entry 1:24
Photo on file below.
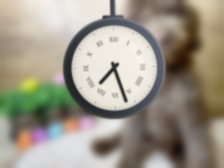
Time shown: 7:27
